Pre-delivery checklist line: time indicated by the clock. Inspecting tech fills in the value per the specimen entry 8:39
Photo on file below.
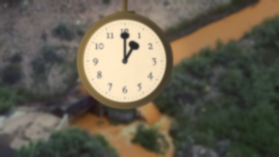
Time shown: 1:00
